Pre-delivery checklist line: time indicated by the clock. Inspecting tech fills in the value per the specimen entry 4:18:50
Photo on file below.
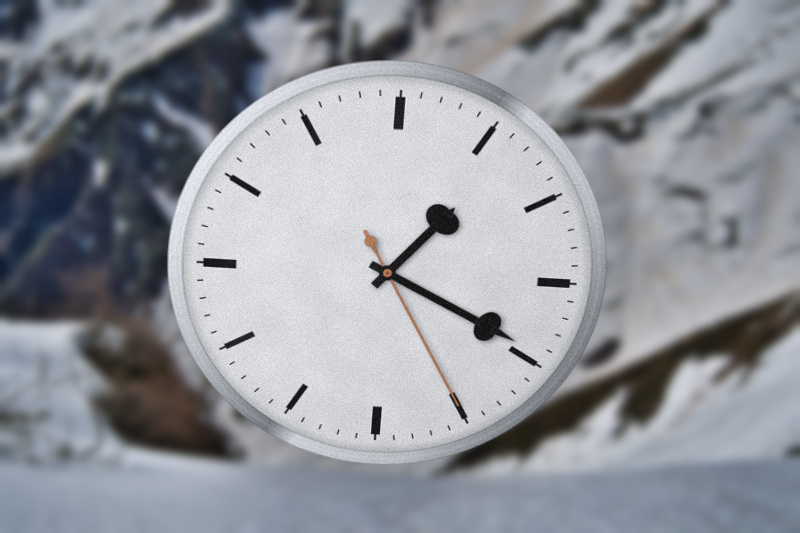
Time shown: 1:19:25
